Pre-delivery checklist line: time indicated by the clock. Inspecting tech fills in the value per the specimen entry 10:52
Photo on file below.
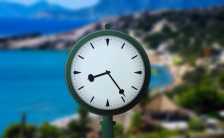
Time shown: 8:24
